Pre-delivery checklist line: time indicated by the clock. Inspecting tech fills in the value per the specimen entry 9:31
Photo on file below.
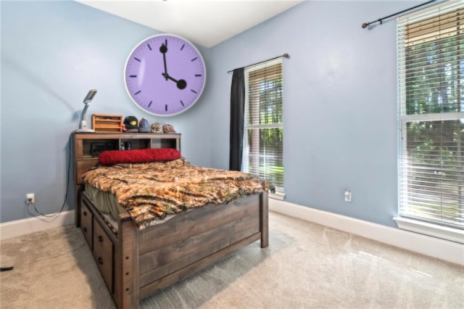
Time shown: 3:59
